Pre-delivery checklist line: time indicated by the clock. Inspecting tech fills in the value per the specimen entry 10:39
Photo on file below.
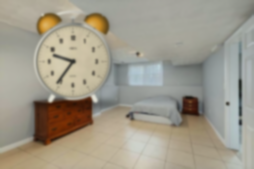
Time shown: 9:36
